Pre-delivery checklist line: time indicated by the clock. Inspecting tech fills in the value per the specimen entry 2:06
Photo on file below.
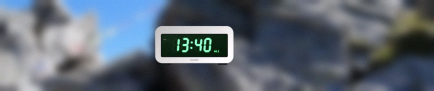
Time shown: 13:40
